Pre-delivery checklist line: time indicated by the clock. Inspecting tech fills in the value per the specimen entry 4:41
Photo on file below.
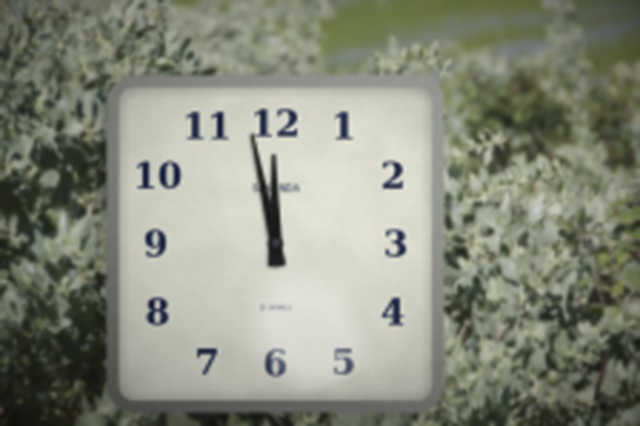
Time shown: 11:58
